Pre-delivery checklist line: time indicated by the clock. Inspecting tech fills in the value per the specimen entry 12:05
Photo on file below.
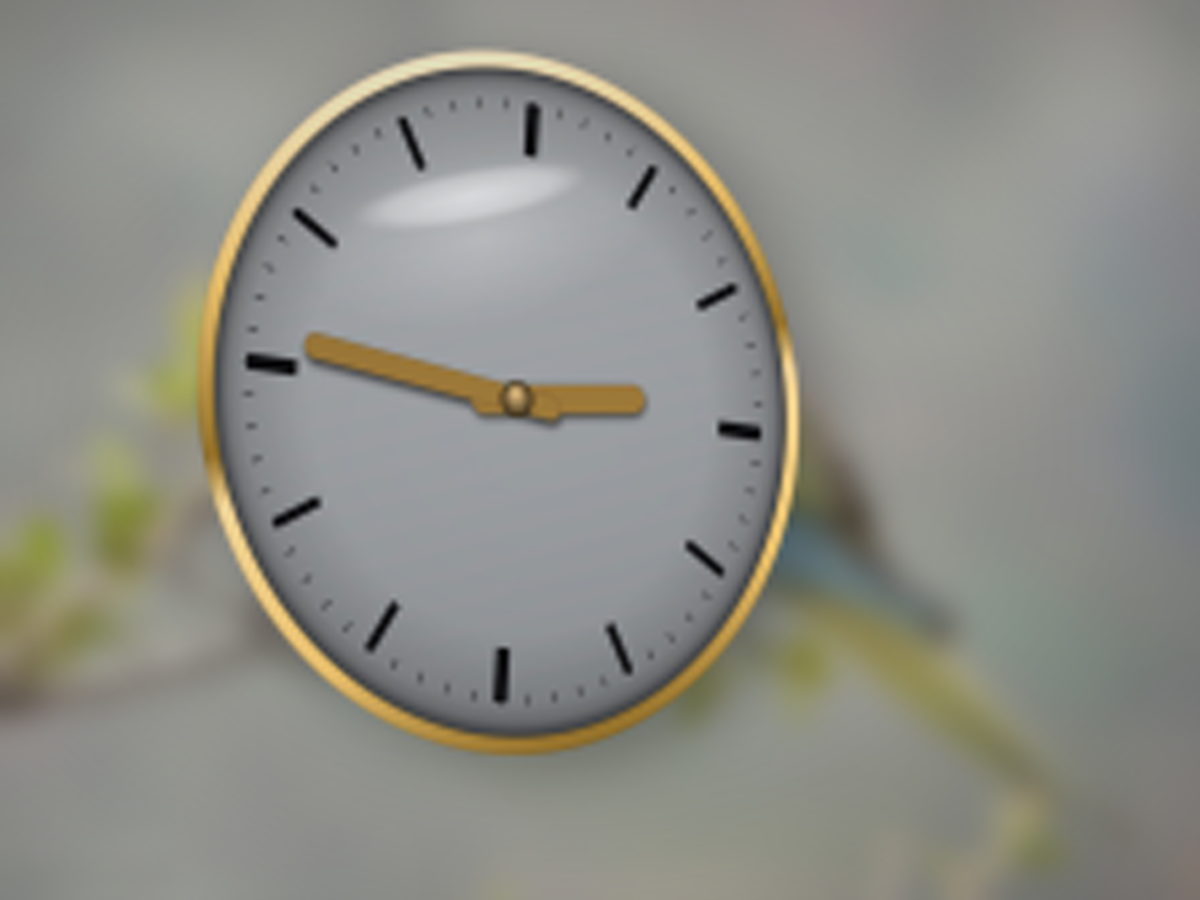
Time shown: 2:46
